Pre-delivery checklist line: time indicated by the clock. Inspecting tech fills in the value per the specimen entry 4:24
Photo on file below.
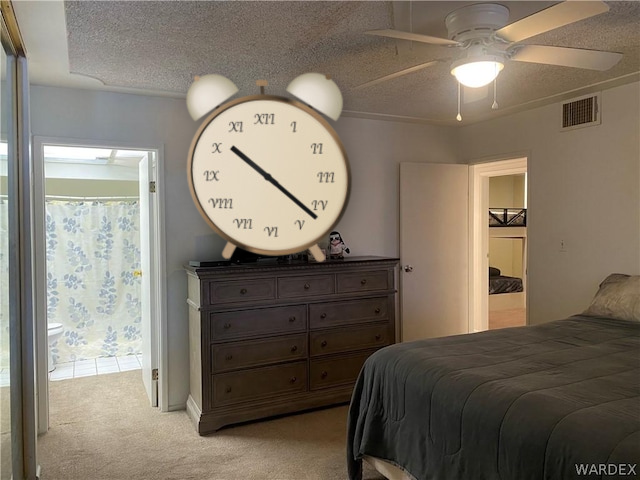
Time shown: 10:22
